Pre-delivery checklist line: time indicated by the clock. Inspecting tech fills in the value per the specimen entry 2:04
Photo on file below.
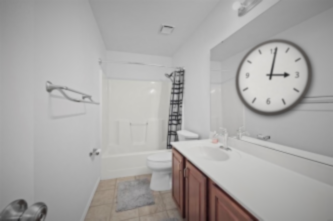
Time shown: 3:01
